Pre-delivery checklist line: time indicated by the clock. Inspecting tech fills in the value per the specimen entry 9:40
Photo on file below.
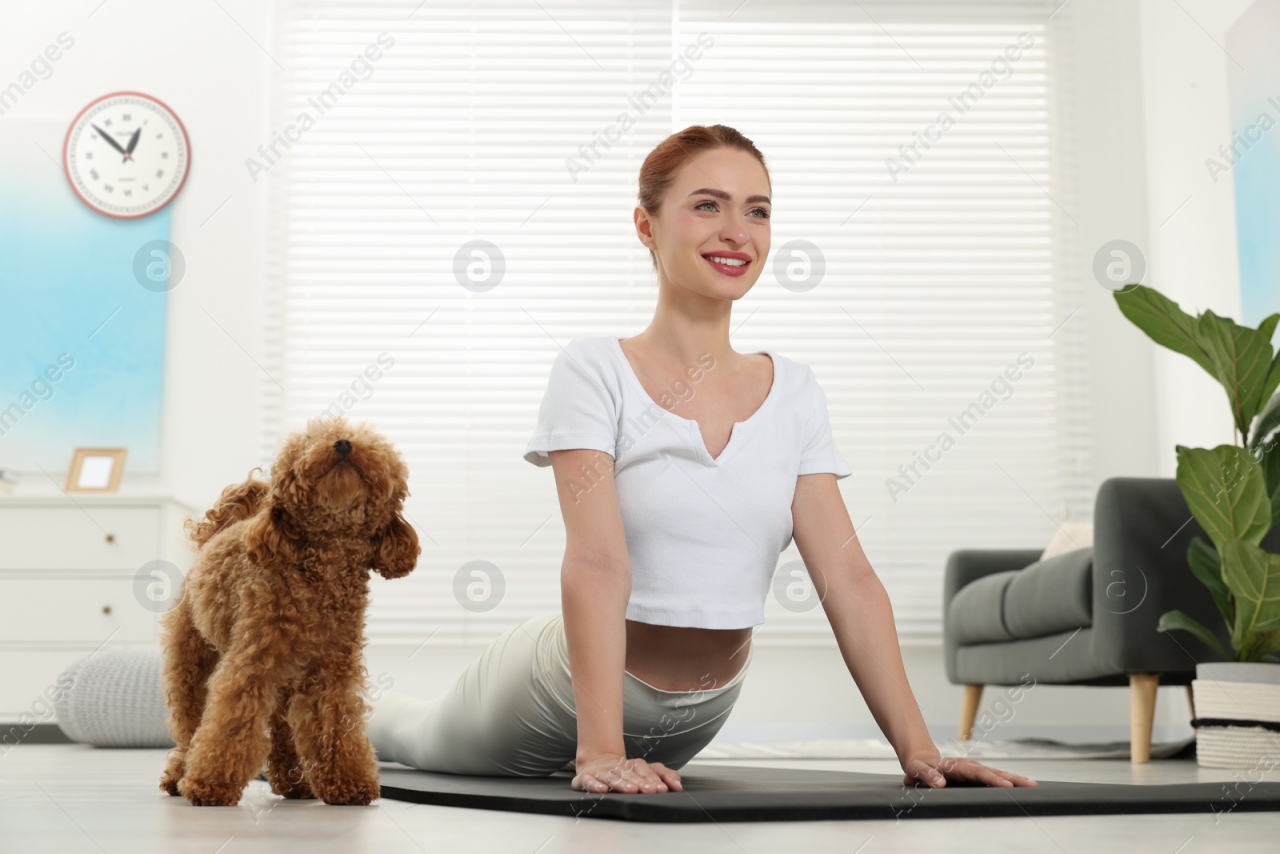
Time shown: 12:52
